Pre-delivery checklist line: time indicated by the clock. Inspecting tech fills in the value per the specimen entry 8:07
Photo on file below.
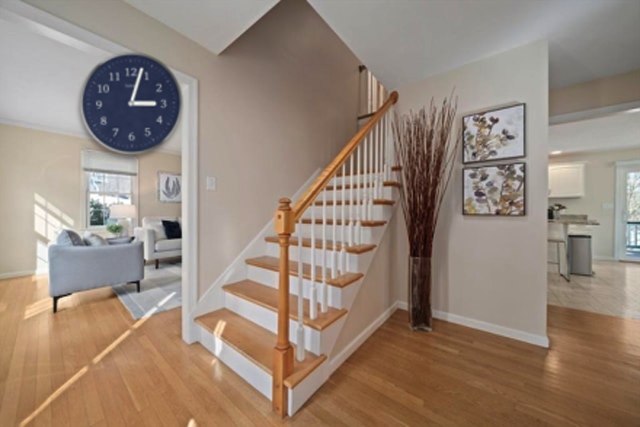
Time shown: 3:03
